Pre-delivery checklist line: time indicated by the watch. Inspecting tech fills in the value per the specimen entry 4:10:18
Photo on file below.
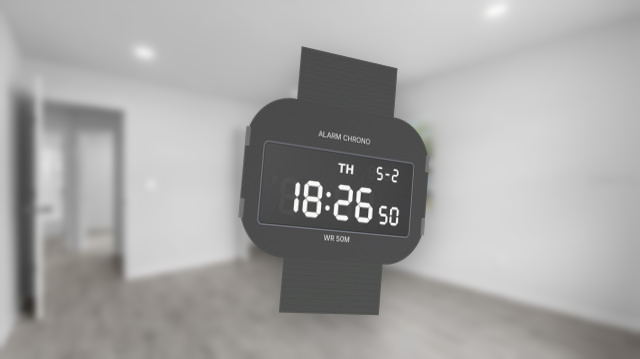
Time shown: 18:26:50
